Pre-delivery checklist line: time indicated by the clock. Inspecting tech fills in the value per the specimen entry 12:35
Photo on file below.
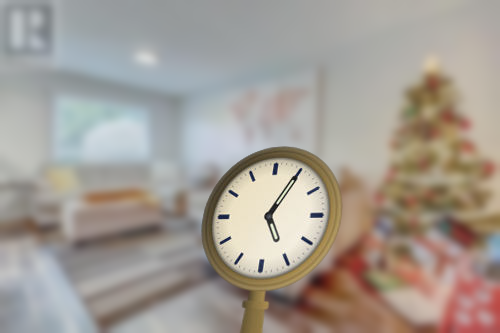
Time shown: 5:05
